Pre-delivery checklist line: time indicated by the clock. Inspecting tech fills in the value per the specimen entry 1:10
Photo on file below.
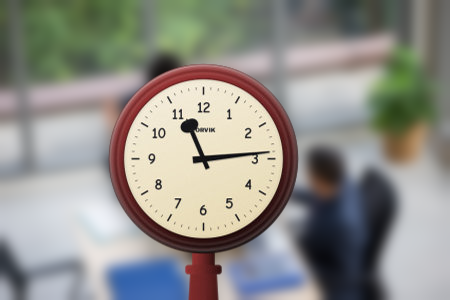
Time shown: 11:14
